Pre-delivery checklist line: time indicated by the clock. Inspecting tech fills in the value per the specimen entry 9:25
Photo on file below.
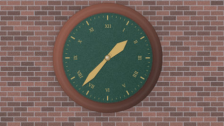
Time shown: 1:37
